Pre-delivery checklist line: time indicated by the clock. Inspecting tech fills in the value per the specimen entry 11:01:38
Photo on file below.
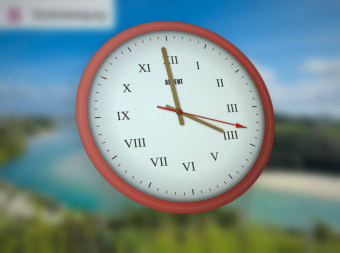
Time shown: 3:59:18
